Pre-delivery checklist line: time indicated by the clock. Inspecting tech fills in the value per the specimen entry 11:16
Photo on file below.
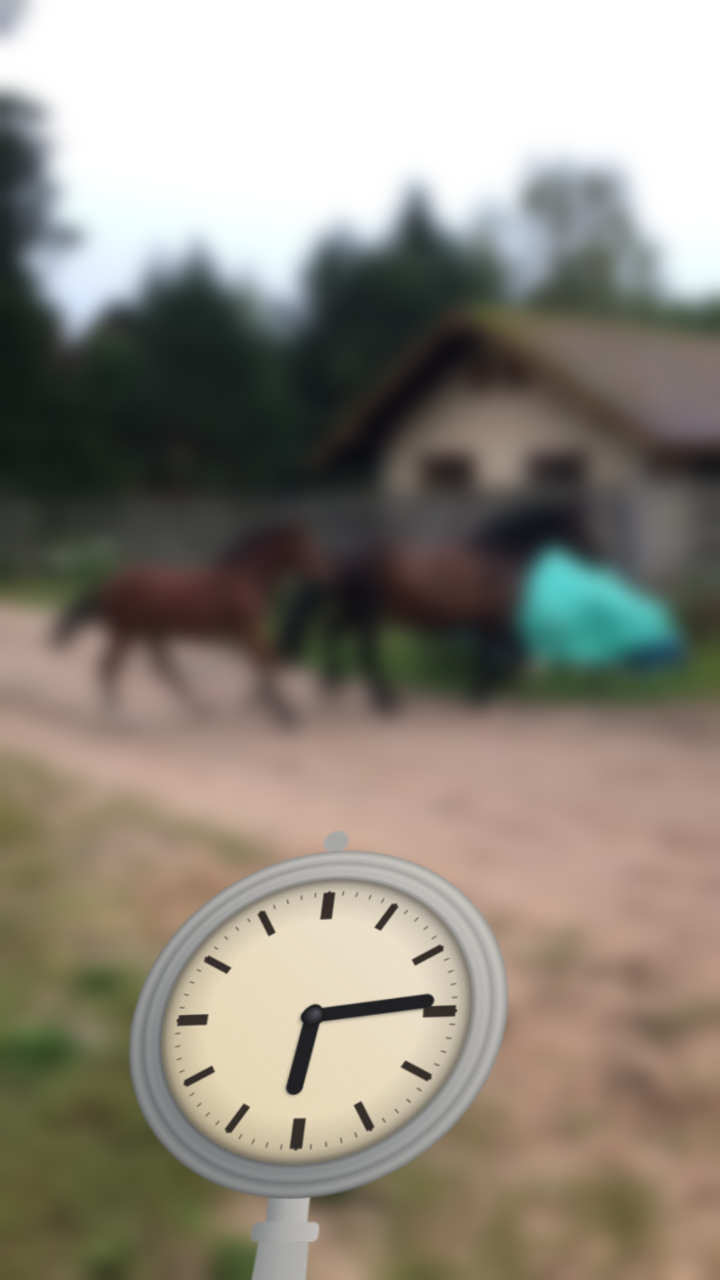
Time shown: 6:14
